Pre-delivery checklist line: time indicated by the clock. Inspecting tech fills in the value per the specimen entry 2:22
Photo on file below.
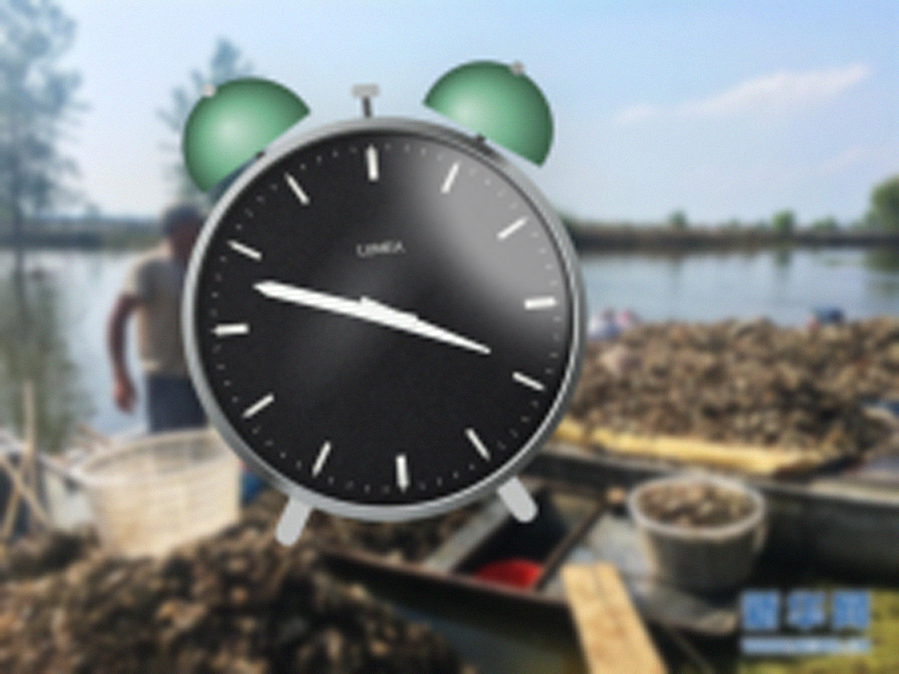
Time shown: 3:48
